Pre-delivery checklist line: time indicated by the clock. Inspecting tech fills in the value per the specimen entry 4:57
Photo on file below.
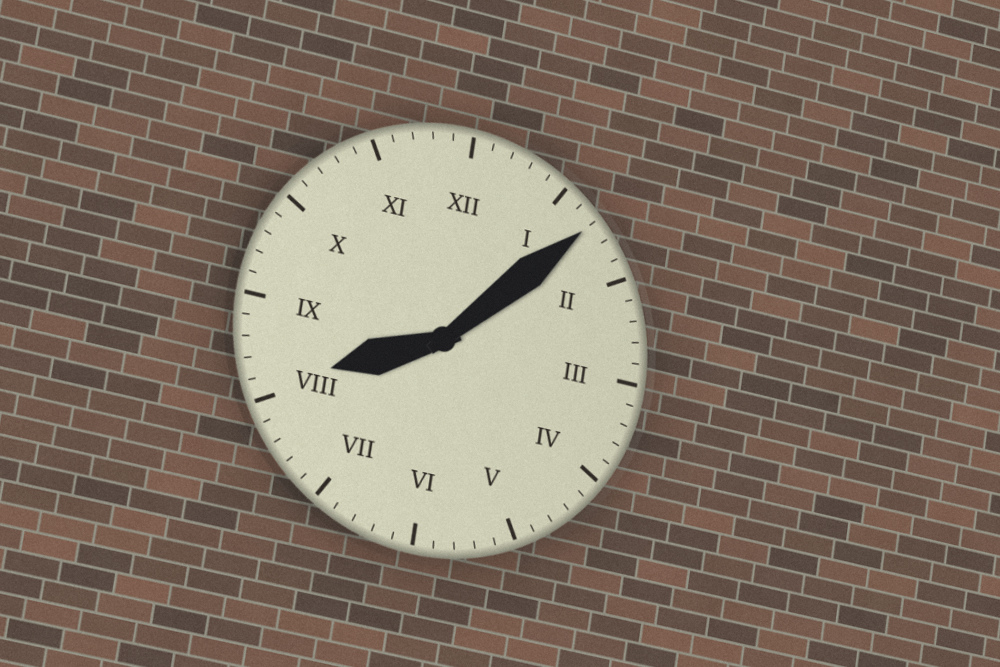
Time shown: 8:07
